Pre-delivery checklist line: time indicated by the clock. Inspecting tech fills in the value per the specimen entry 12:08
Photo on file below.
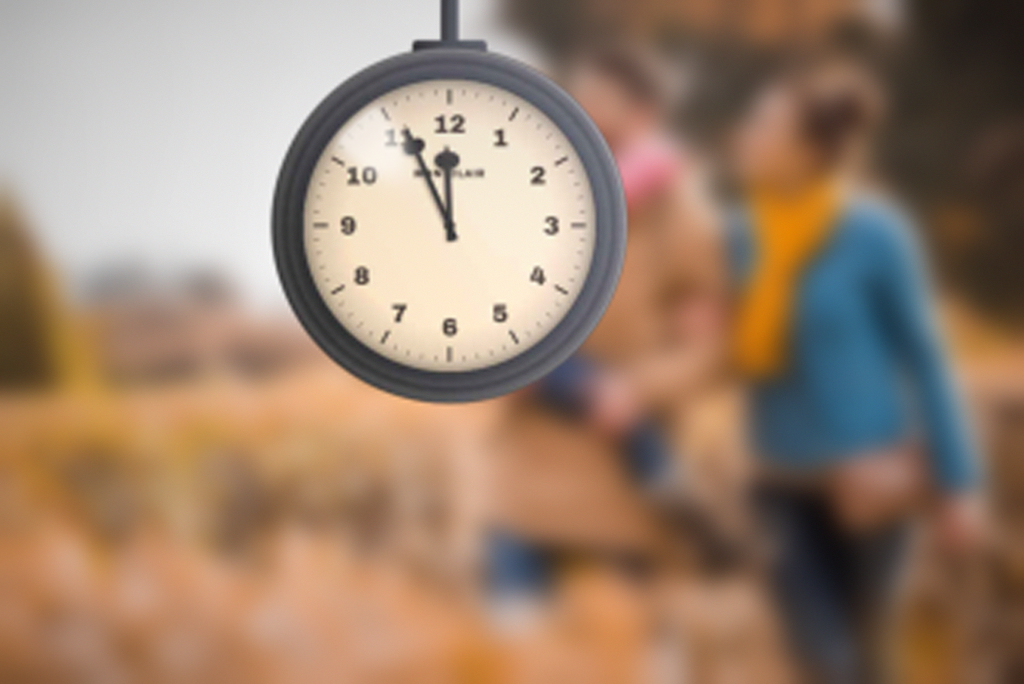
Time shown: 11:56
